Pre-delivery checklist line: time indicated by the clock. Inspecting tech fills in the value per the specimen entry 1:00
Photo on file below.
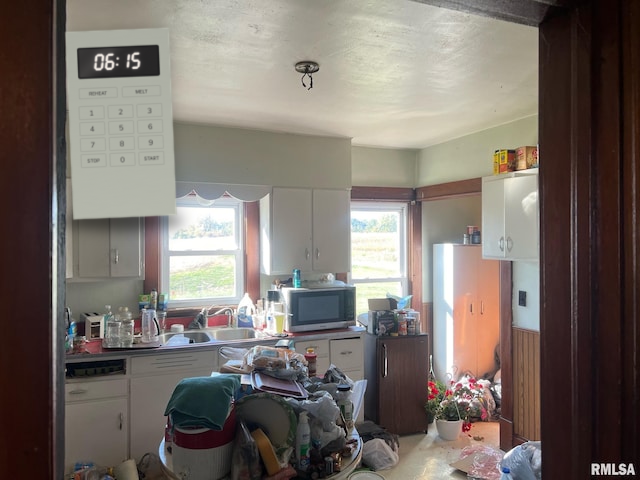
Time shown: 6:15
